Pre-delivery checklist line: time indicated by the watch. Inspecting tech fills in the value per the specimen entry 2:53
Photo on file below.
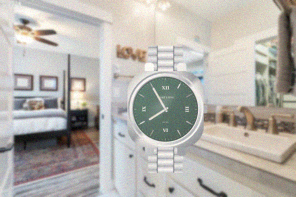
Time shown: 7:55
